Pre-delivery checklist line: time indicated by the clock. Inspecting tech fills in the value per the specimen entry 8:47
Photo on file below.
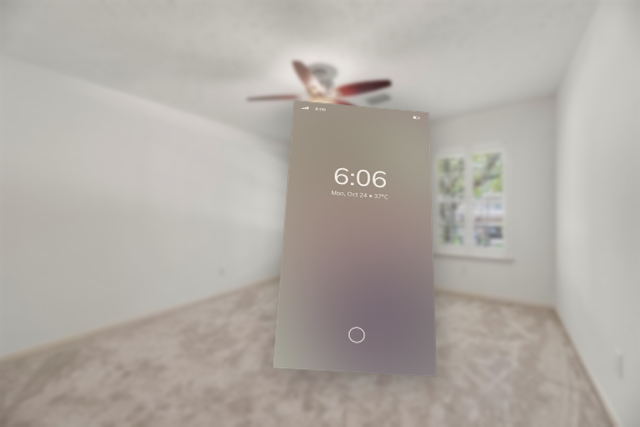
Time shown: 6:06
